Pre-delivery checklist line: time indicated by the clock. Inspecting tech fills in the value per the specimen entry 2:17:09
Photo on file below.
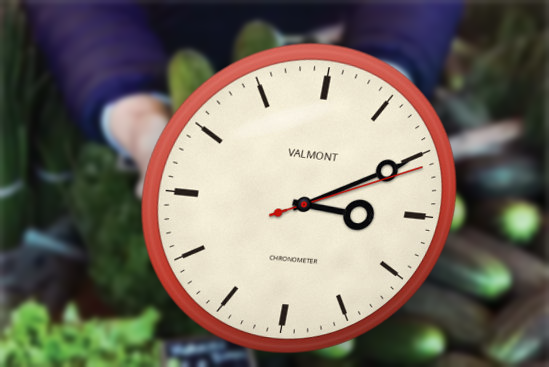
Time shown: 3:10:11
